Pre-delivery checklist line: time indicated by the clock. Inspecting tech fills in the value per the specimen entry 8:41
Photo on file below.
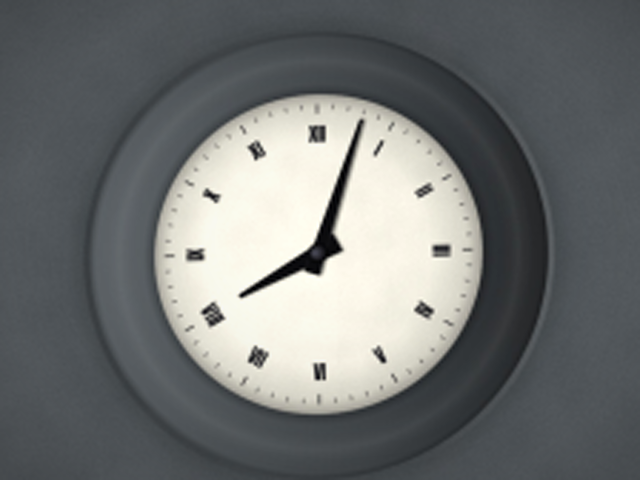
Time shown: 8:03
